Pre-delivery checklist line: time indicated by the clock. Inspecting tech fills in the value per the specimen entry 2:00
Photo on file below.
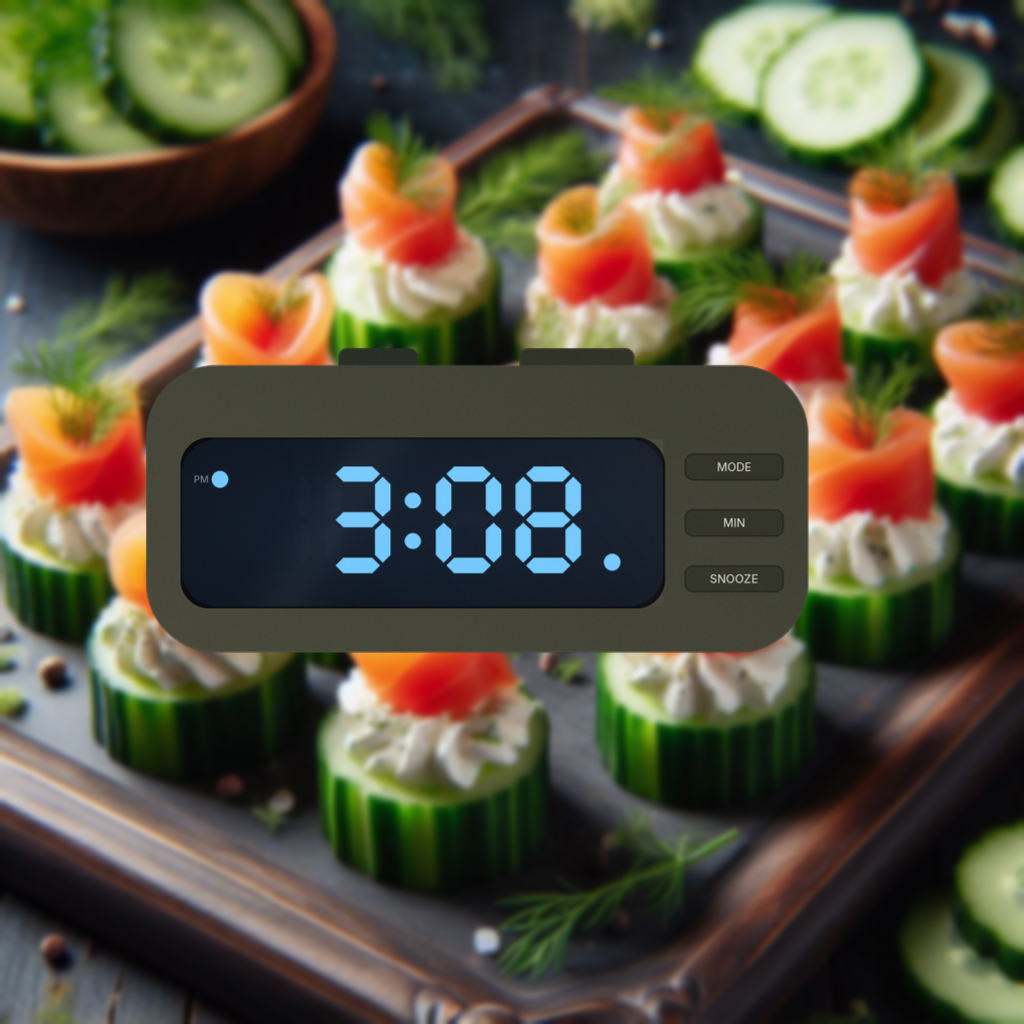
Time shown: 3:08
